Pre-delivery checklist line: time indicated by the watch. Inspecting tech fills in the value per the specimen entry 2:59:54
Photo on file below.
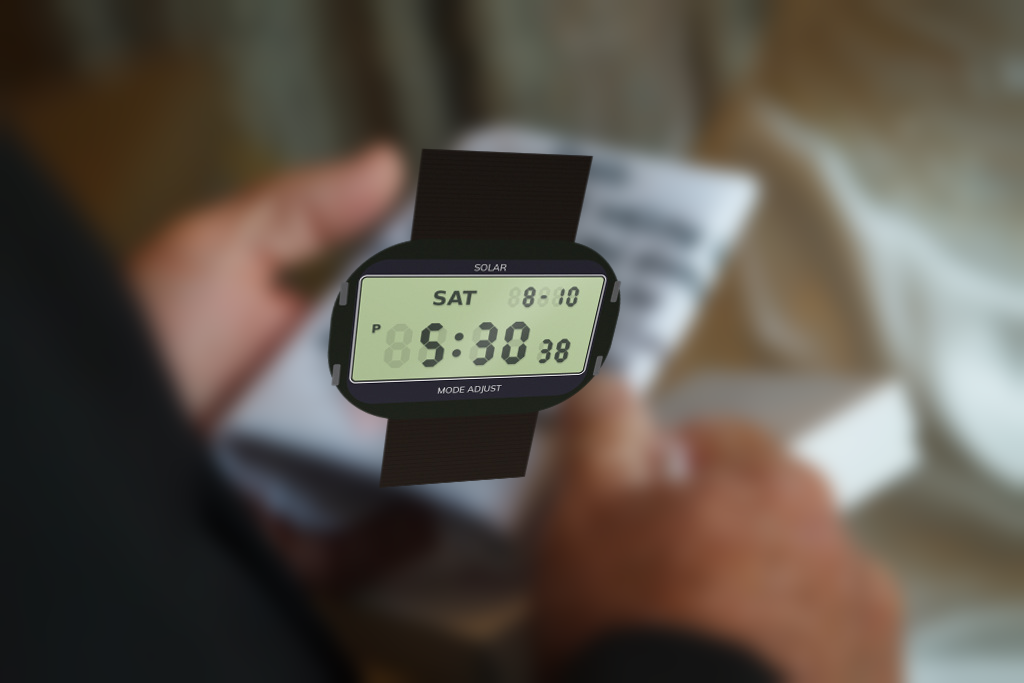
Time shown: 5:30:38
